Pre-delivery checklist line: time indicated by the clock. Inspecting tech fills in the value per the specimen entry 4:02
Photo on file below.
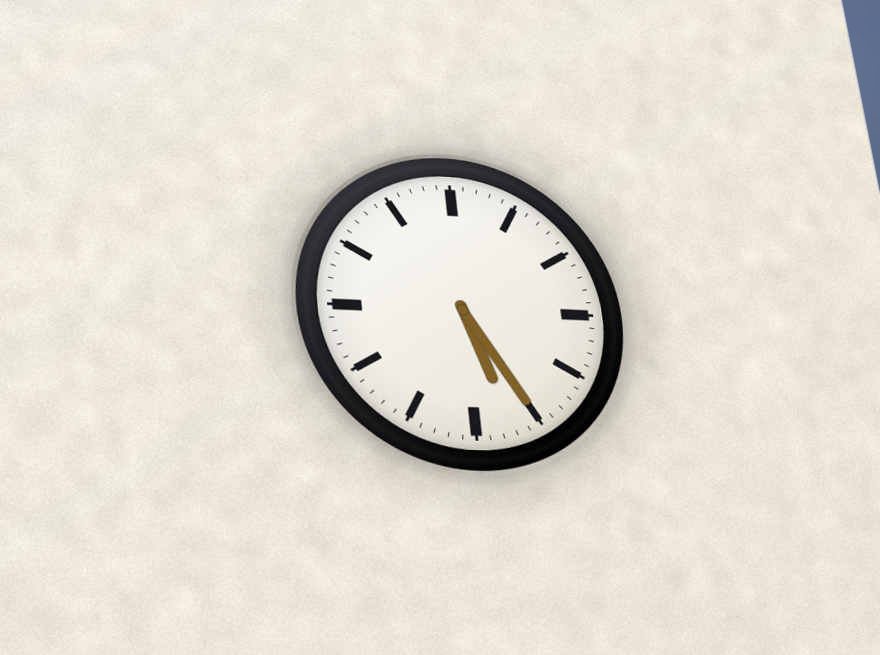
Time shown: 5:25
